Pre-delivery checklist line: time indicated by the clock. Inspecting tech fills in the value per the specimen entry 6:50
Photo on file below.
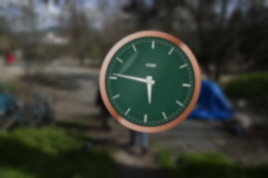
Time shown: 5:46
